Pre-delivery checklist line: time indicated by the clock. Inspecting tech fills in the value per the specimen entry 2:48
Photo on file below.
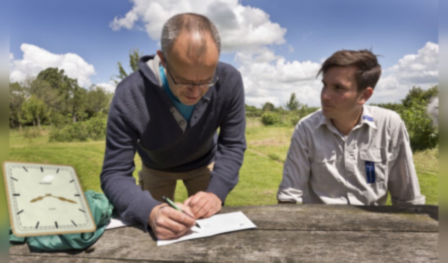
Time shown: 8:18
